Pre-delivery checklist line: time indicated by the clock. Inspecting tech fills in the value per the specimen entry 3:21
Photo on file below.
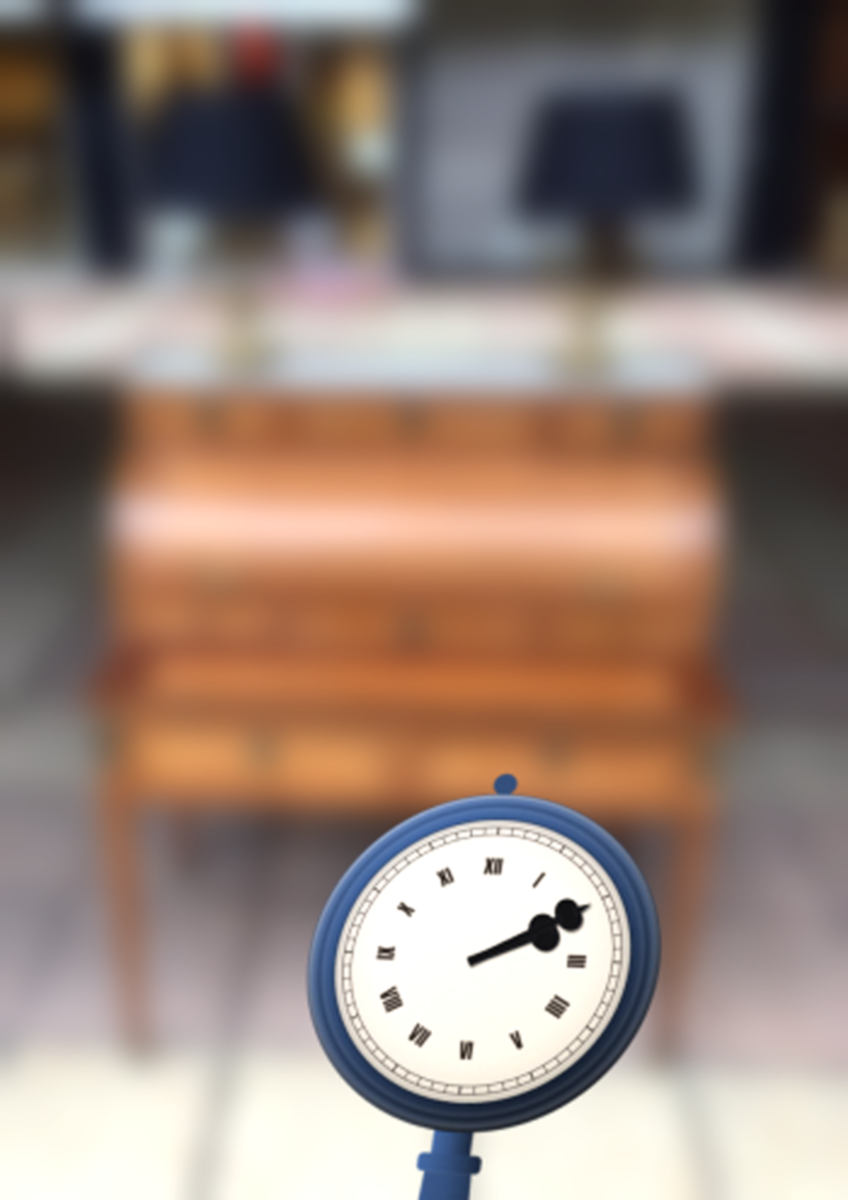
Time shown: 2:10
